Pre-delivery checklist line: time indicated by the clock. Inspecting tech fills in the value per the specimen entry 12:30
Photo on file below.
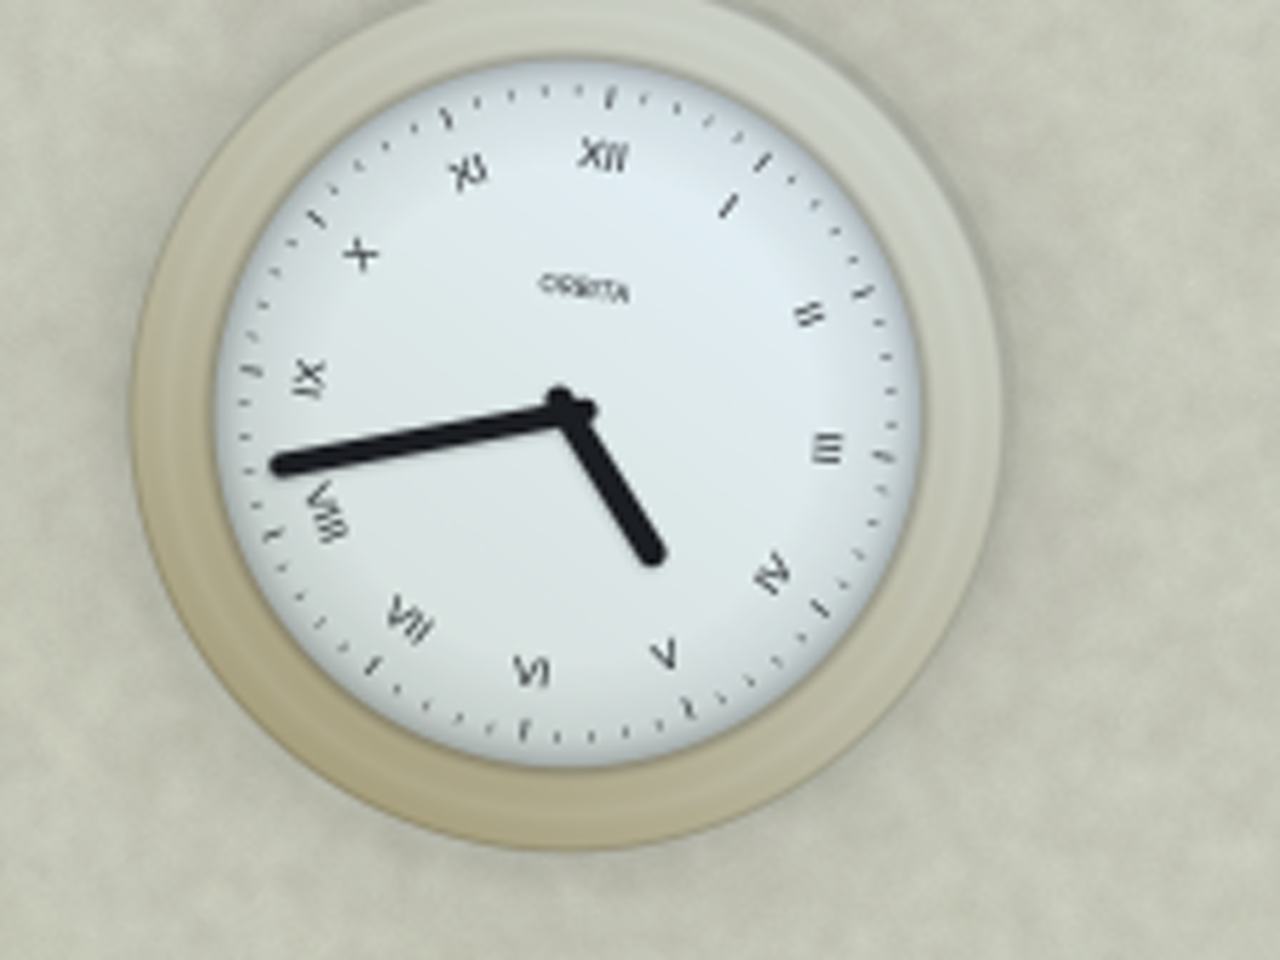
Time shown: 4:42
